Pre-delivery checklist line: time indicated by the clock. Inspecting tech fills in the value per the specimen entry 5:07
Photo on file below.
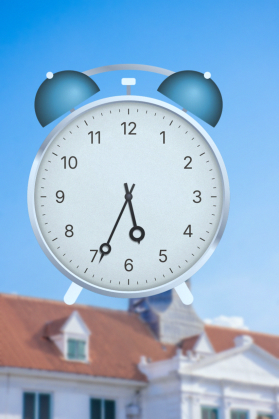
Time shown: 5:34
